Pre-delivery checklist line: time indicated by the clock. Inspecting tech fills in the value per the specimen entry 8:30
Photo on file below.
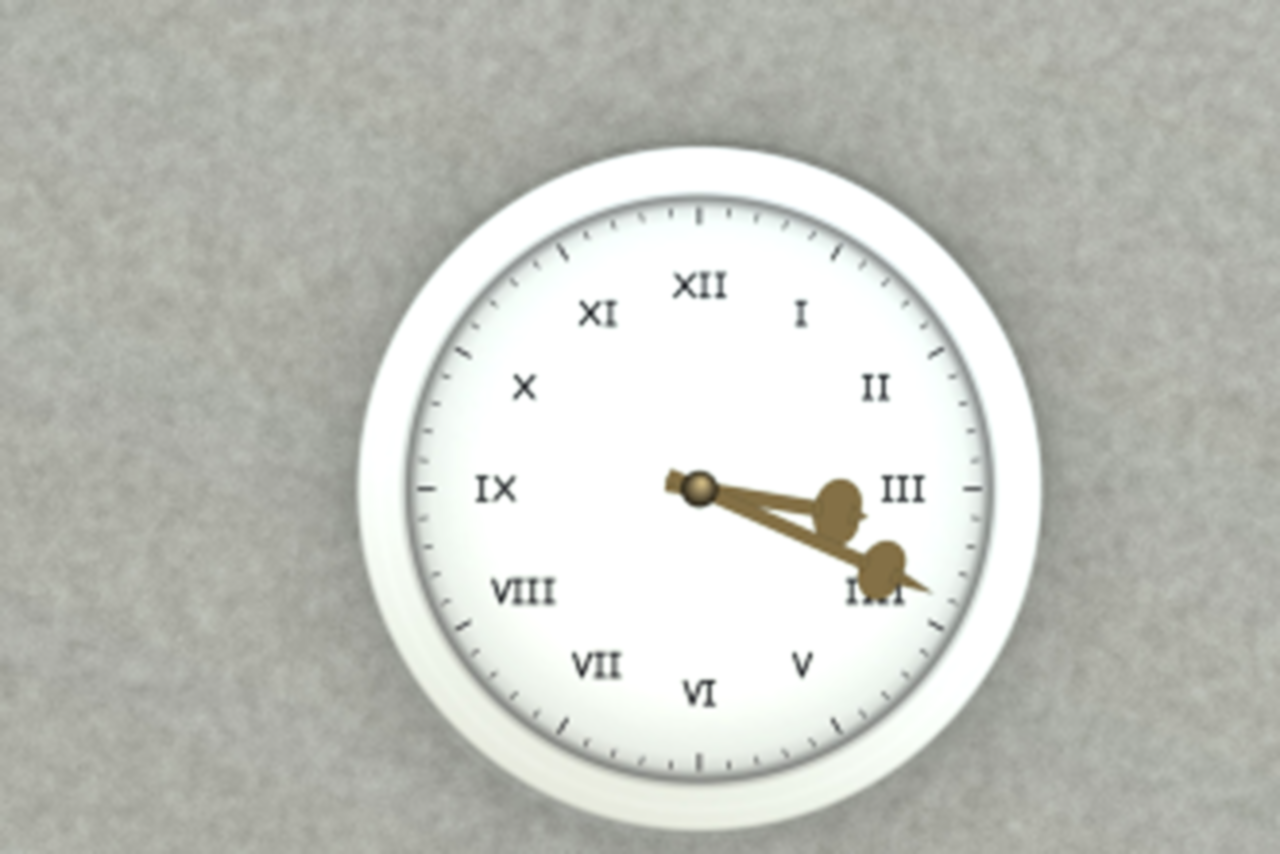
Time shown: 3:19
